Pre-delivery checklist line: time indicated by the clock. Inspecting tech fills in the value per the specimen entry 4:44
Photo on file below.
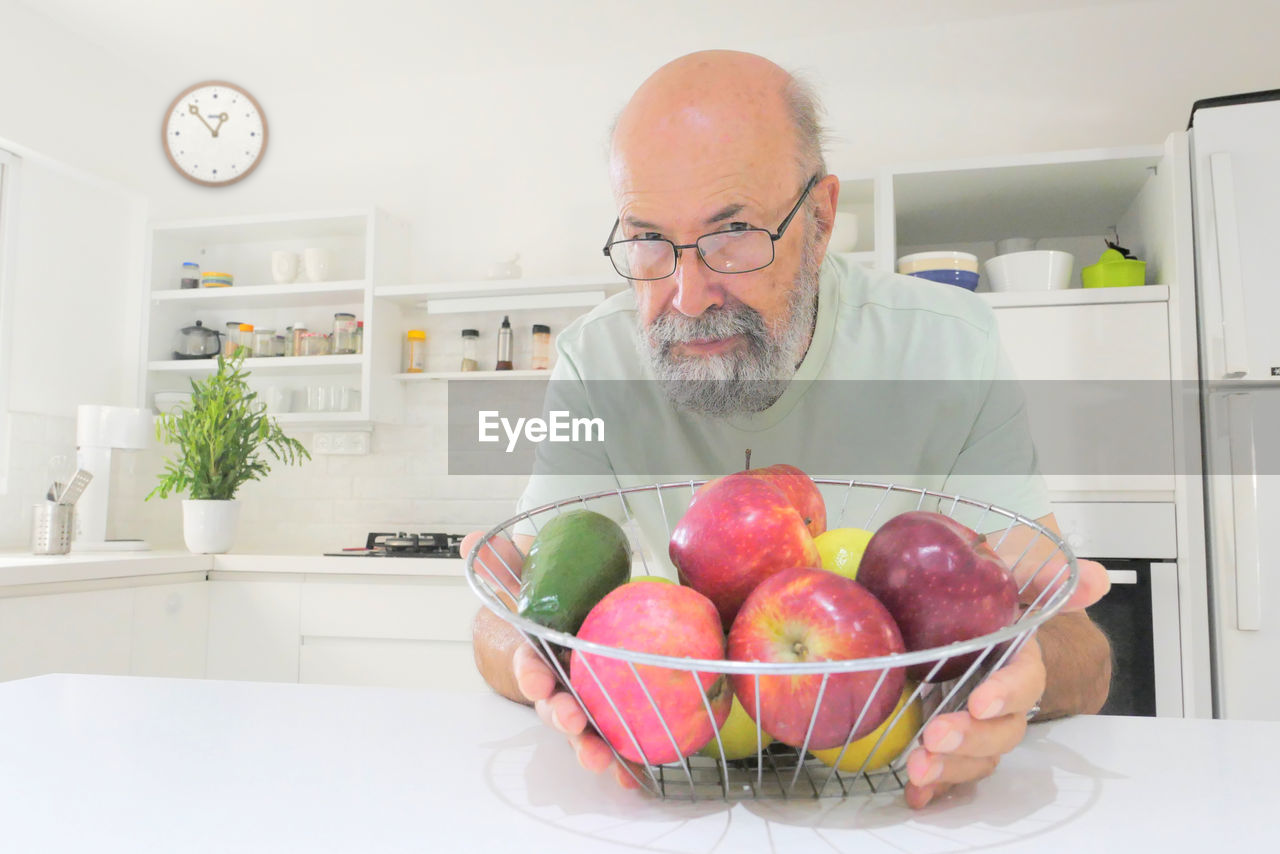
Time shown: 12:53
